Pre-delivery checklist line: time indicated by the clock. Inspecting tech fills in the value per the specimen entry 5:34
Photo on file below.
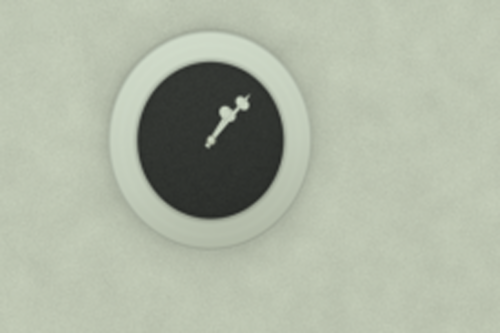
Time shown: 1:07
